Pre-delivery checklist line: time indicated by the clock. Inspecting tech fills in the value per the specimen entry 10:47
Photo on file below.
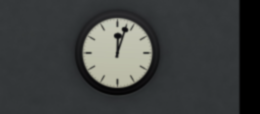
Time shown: 12:03
